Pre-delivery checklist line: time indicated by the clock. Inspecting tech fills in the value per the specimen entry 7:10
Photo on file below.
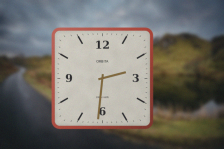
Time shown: 2:31
